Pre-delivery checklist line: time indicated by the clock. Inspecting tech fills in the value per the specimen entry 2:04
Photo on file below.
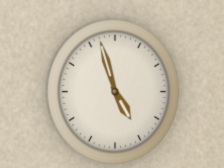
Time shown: 4:57
